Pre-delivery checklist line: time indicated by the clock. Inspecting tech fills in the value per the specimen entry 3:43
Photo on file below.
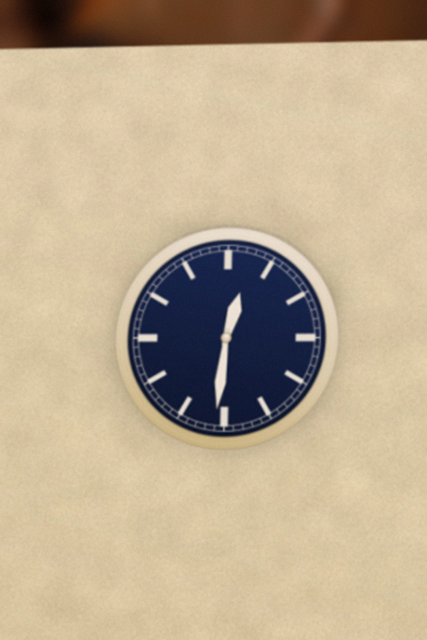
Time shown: 12:31
